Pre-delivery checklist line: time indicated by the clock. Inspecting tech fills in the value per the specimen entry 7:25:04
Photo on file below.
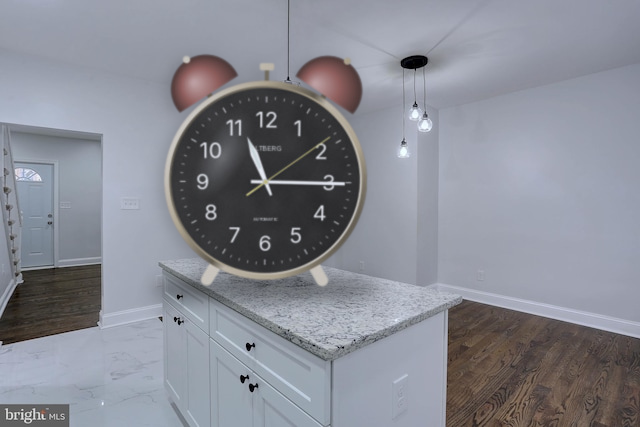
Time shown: 11:15:09
